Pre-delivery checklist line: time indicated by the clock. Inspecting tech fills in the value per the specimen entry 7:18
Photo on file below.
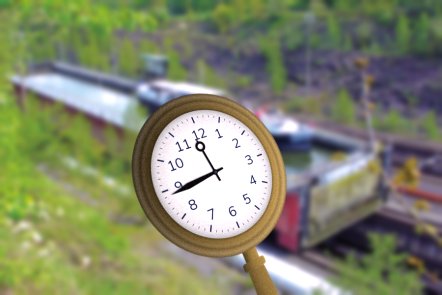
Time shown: 11:44
